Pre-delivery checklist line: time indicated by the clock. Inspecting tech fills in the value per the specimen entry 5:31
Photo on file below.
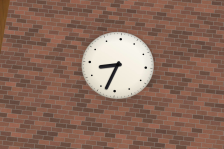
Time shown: 8:33
